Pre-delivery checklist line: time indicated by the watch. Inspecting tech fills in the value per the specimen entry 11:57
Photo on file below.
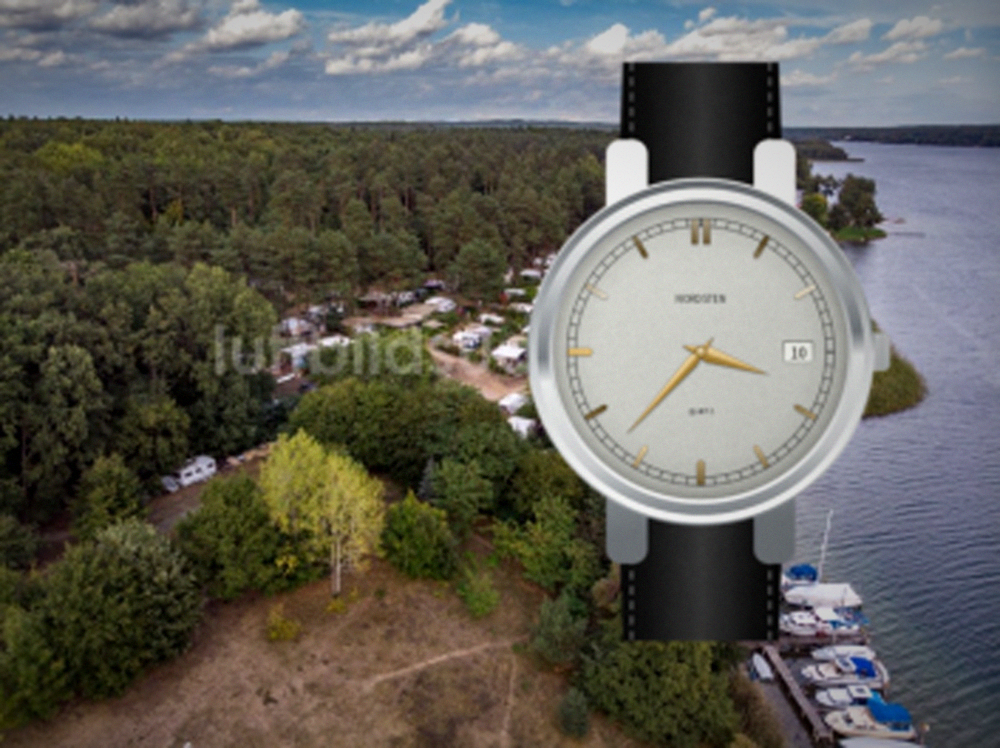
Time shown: 3:37
